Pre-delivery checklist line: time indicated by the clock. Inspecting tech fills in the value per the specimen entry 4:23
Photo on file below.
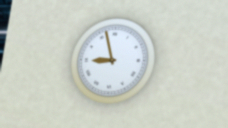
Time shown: 8:57
